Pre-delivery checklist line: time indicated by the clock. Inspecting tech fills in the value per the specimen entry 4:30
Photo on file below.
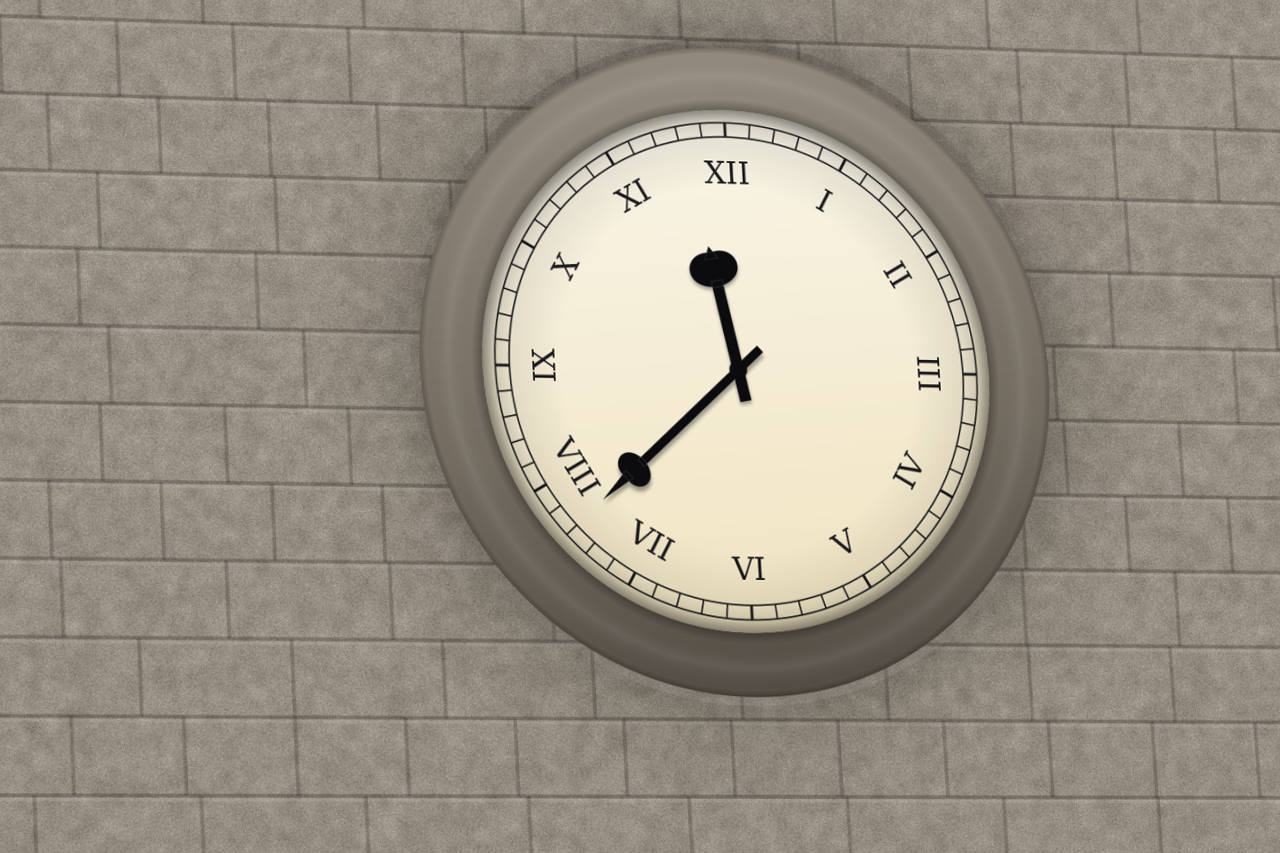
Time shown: 11:38
